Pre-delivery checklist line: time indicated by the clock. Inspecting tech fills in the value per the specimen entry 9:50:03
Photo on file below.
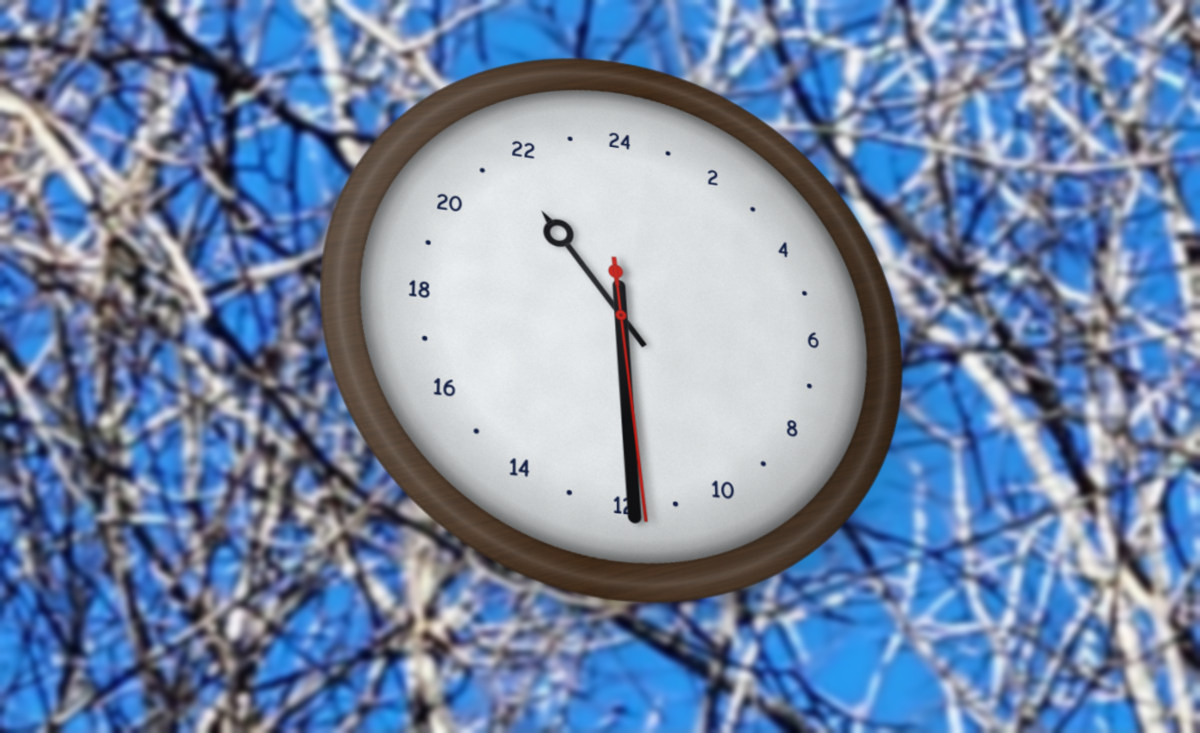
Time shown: 21:29:29
